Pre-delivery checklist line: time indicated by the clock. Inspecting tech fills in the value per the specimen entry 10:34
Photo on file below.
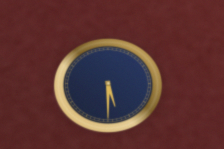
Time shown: 5:30
